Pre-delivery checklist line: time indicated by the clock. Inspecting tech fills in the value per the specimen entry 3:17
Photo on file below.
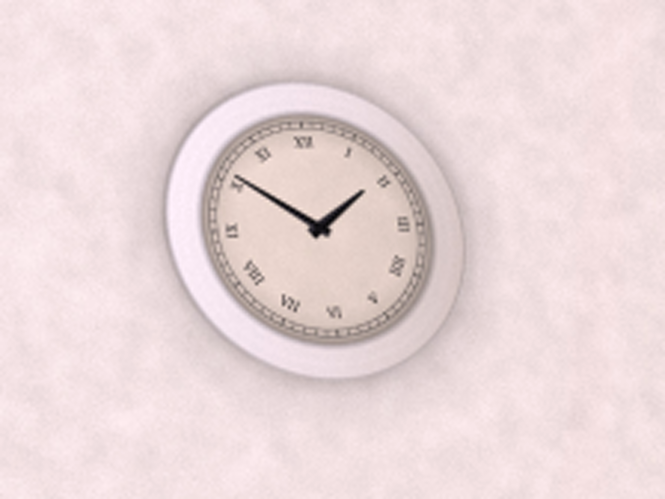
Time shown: 1:51
